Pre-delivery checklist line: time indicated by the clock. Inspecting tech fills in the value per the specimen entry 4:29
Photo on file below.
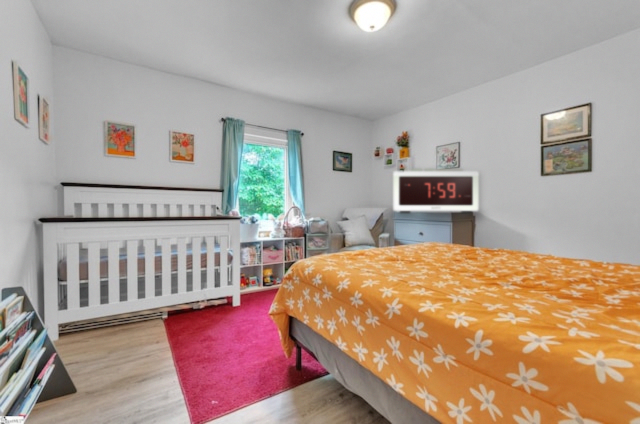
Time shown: 7:59
